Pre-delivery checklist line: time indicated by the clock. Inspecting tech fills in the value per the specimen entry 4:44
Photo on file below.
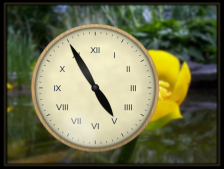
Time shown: 4:55
